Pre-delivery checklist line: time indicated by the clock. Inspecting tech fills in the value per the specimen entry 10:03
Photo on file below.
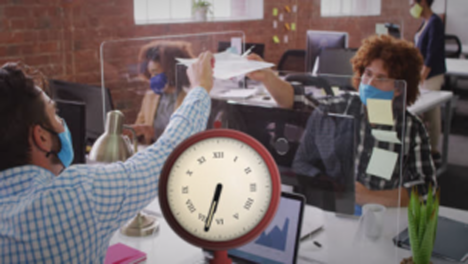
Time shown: 6:33
